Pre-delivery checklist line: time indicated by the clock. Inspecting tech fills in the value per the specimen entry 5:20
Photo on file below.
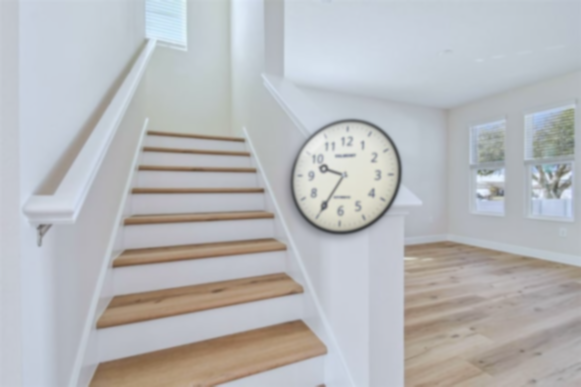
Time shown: 9:35
